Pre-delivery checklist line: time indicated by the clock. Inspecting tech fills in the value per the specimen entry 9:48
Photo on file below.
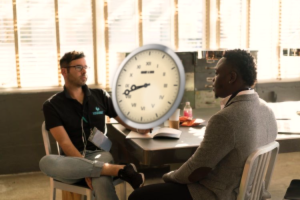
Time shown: 8:42
